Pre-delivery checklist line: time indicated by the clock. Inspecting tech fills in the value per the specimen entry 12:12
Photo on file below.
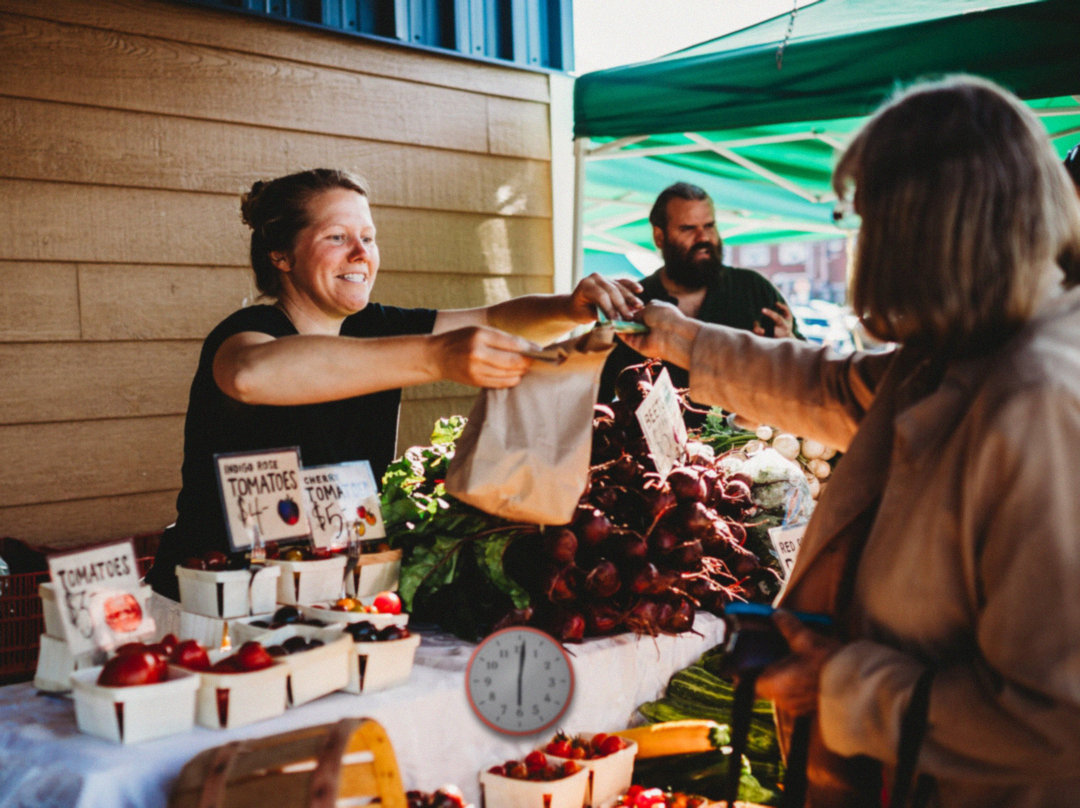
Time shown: 6:01
